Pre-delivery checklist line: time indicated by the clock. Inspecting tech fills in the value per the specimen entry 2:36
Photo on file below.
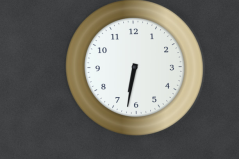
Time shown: 6:32
